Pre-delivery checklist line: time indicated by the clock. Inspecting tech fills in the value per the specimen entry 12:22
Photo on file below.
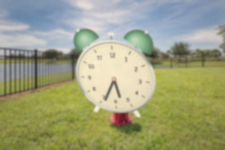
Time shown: 5:34
